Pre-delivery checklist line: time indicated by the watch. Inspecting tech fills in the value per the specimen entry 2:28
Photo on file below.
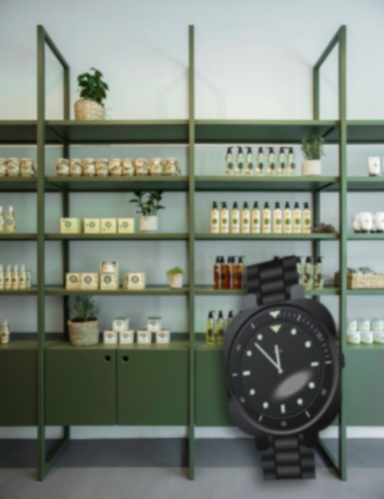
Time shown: 11:53
